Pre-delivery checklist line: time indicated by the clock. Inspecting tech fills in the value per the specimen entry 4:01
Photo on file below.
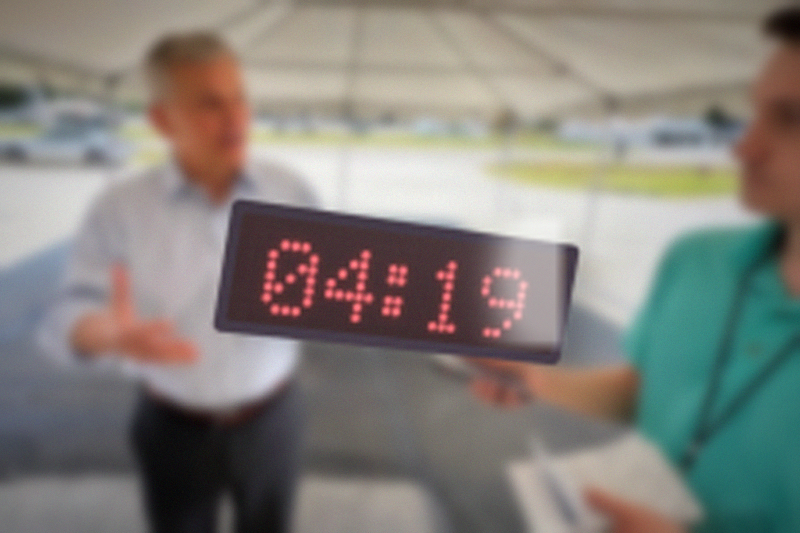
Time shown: 4:19
